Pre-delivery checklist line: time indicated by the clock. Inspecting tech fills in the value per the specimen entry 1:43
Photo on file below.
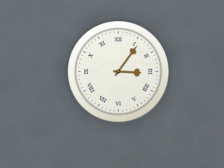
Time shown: 3:06
